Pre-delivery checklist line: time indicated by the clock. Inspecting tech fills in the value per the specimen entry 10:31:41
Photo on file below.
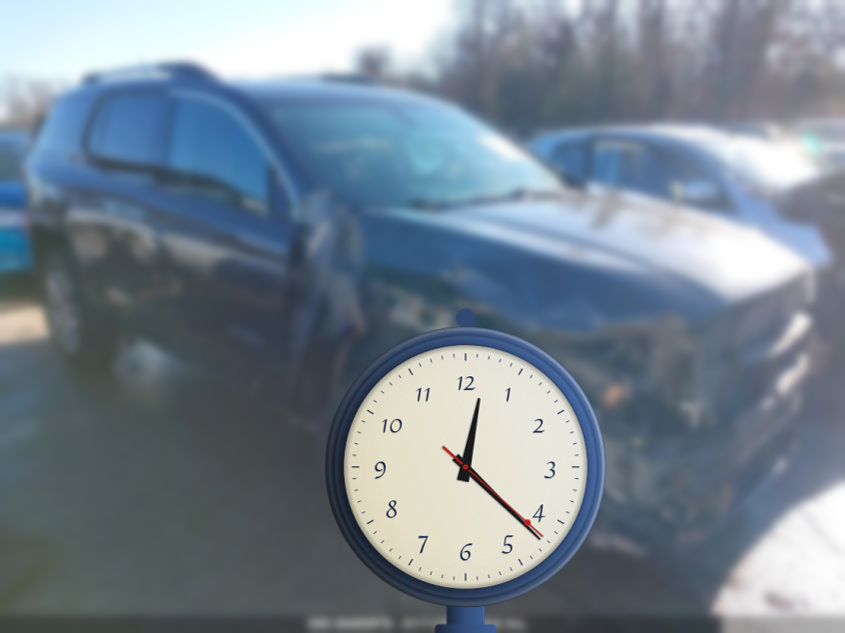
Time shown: 12:22:22
